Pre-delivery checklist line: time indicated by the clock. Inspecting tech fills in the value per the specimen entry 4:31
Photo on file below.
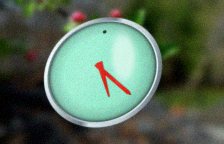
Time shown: 5:22
